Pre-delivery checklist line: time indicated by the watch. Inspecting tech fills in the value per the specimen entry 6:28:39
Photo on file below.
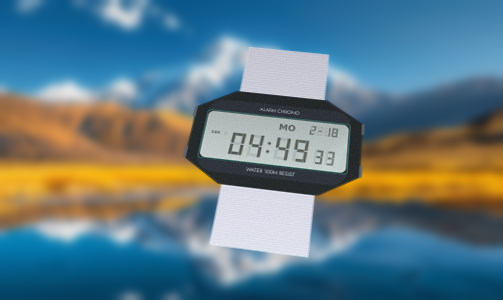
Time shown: 4:49:33
